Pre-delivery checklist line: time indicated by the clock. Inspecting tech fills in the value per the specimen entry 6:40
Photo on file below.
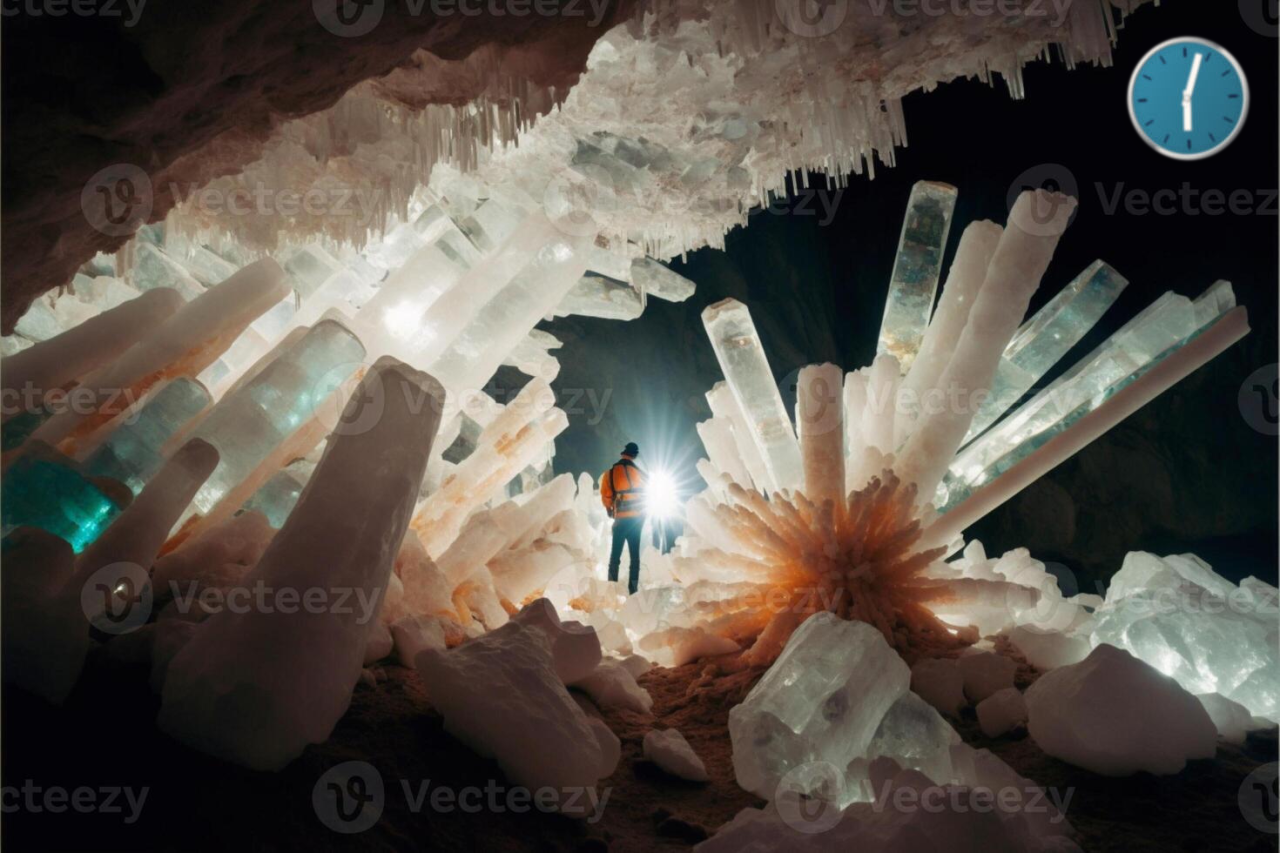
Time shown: 6:03
